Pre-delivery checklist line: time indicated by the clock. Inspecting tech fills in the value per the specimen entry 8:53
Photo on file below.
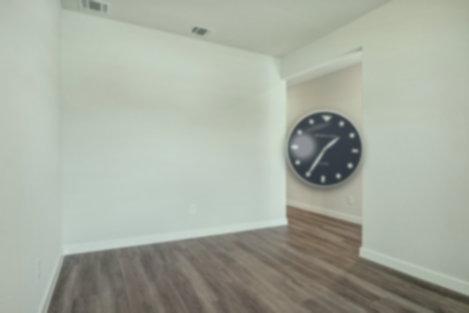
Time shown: 1:35
